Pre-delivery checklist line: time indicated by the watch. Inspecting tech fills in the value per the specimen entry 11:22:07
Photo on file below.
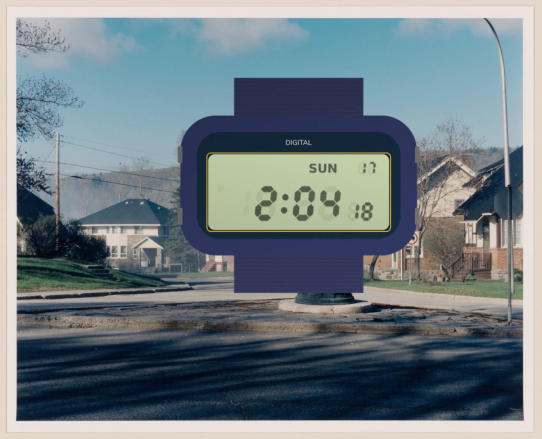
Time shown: 2:04:18
